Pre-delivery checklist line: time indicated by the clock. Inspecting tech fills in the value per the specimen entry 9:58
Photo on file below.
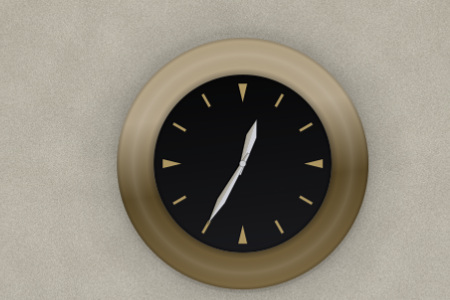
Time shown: 12:35
